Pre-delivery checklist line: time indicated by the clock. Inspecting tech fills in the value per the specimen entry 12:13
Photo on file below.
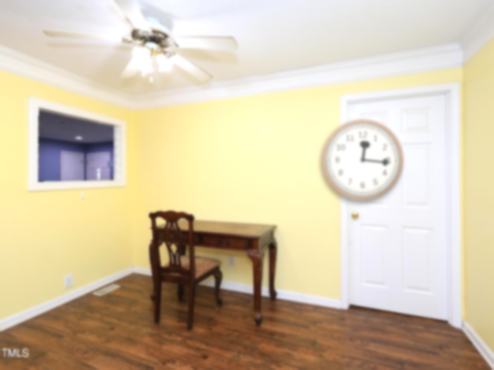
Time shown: 12:16
